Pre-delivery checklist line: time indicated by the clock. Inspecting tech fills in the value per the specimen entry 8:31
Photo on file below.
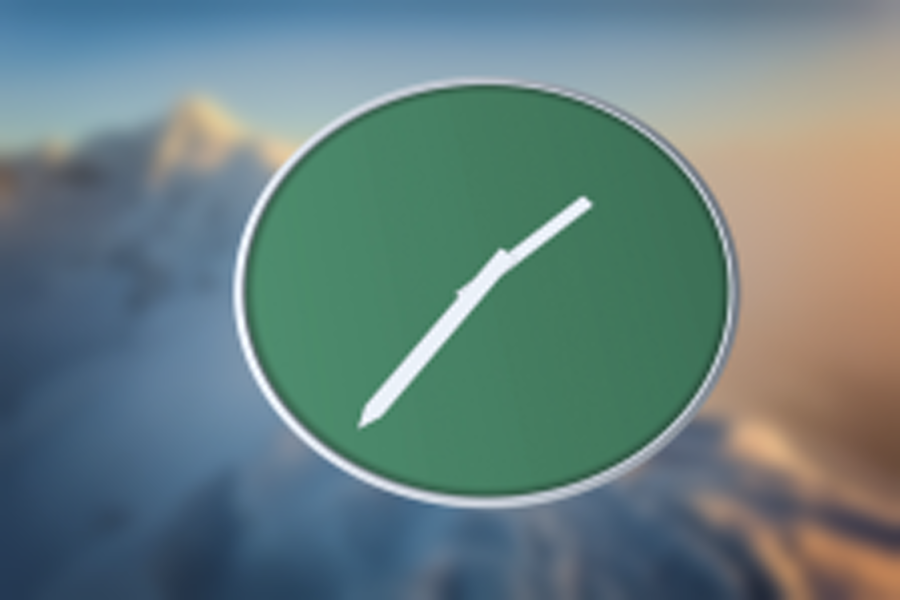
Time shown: 1:36
